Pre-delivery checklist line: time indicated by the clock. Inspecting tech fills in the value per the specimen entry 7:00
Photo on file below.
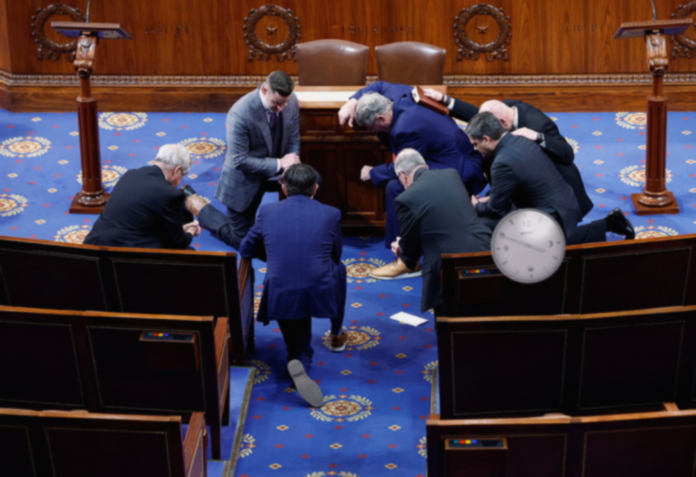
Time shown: 3:49
